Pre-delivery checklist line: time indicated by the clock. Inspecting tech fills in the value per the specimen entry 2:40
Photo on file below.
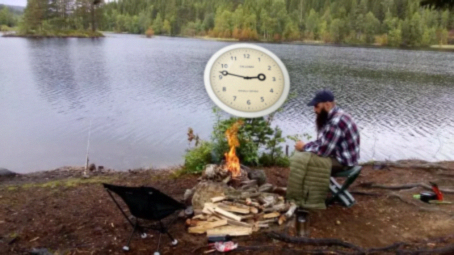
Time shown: 2:47
